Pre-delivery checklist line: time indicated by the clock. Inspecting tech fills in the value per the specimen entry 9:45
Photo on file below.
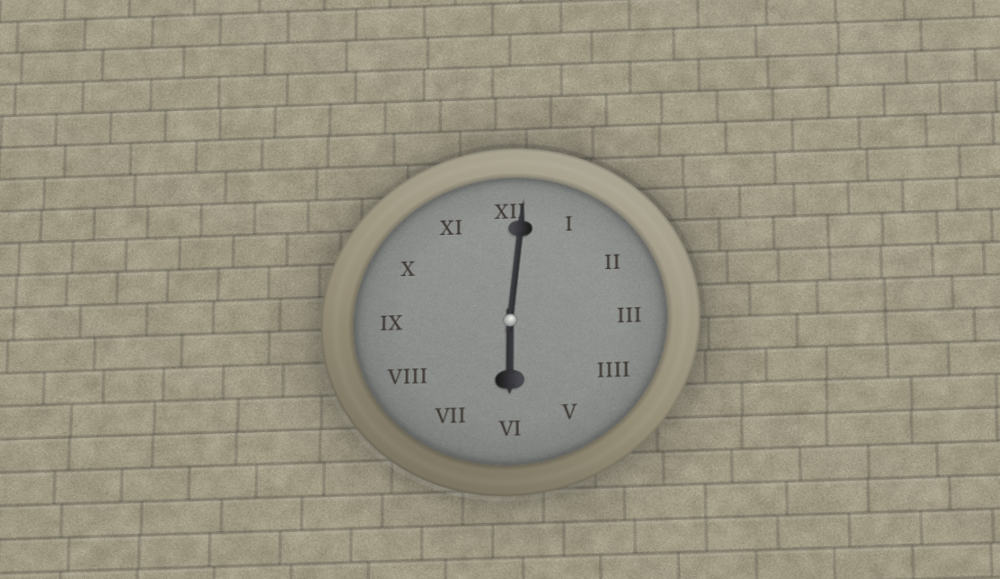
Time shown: 6:01
